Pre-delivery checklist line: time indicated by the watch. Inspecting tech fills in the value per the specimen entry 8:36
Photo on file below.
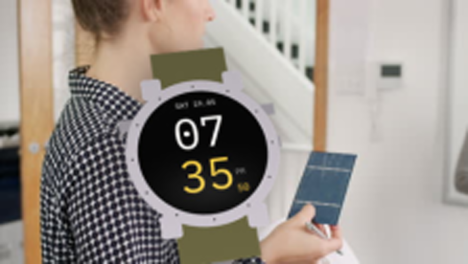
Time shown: 7:35
